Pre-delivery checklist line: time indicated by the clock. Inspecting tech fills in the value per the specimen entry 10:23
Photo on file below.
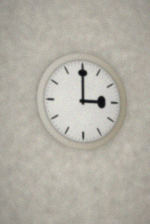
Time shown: 3:00
